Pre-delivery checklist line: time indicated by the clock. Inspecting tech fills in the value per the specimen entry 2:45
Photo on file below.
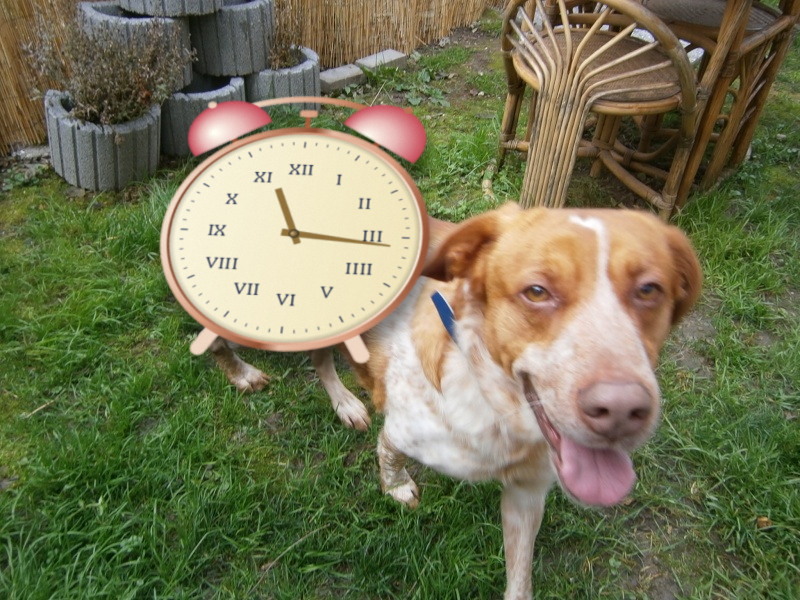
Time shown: 11:16
